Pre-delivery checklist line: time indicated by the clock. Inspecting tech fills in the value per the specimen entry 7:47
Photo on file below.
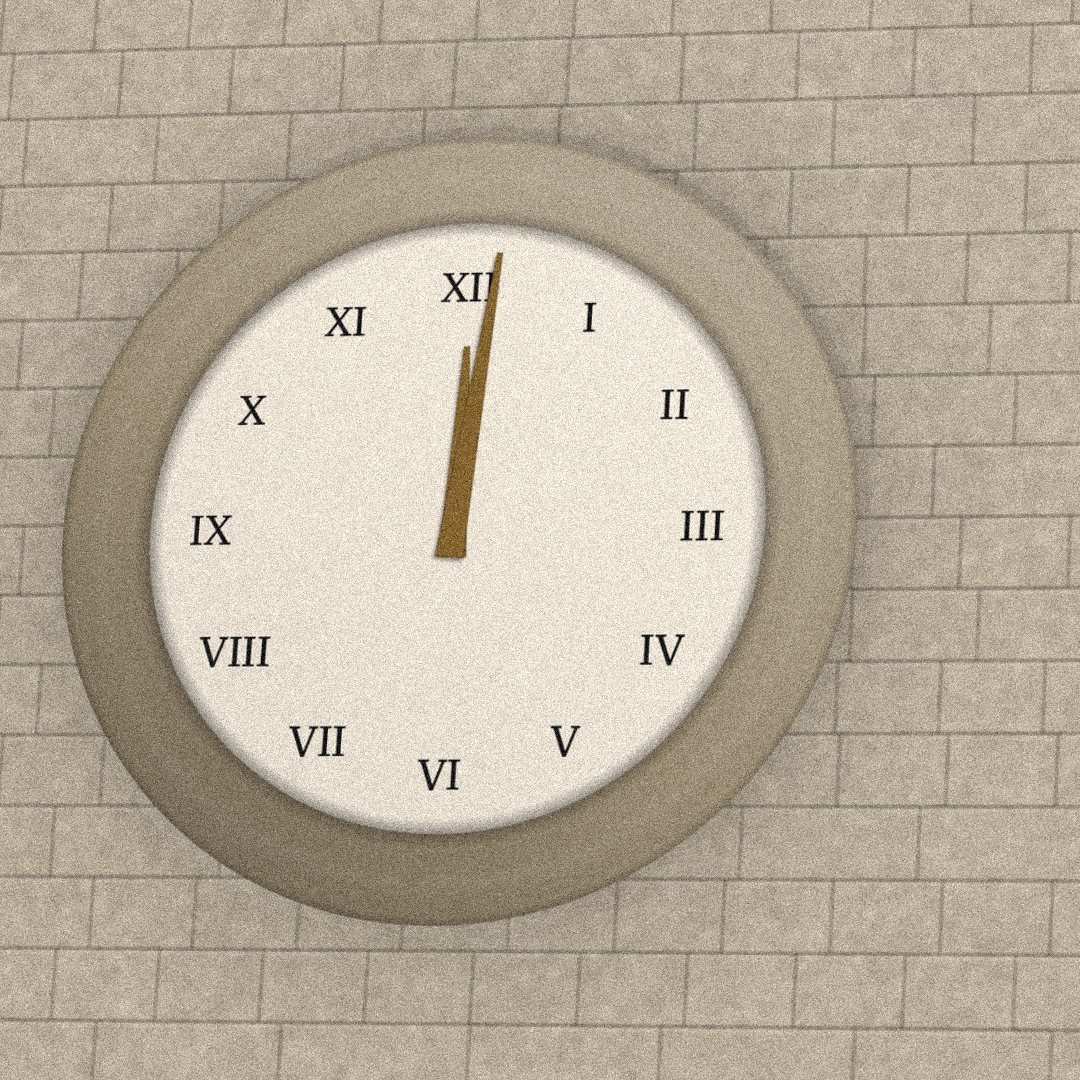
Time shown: 12:01
